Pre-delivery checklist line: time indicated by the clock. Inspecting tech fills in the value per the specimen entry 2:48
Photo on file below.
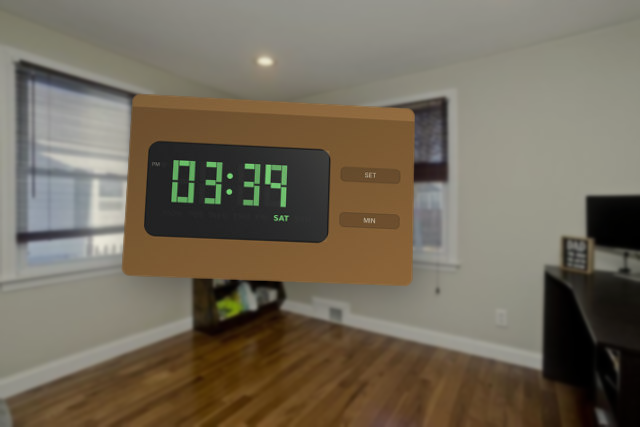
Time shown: 3:39
